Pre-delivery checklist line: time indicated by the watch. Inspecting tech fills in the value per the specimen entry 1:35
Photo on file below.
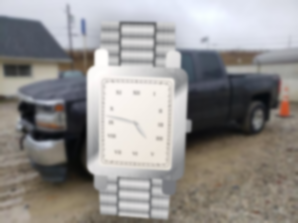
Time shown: 4:47
